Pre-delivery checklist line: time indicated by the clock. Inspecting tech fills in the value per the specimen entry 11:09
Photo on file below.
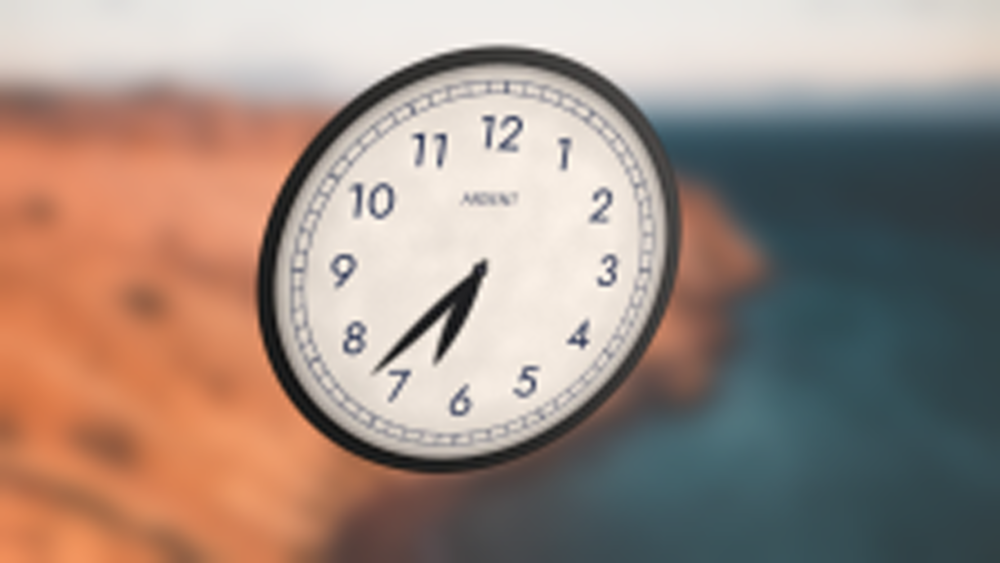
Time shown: 6:37
